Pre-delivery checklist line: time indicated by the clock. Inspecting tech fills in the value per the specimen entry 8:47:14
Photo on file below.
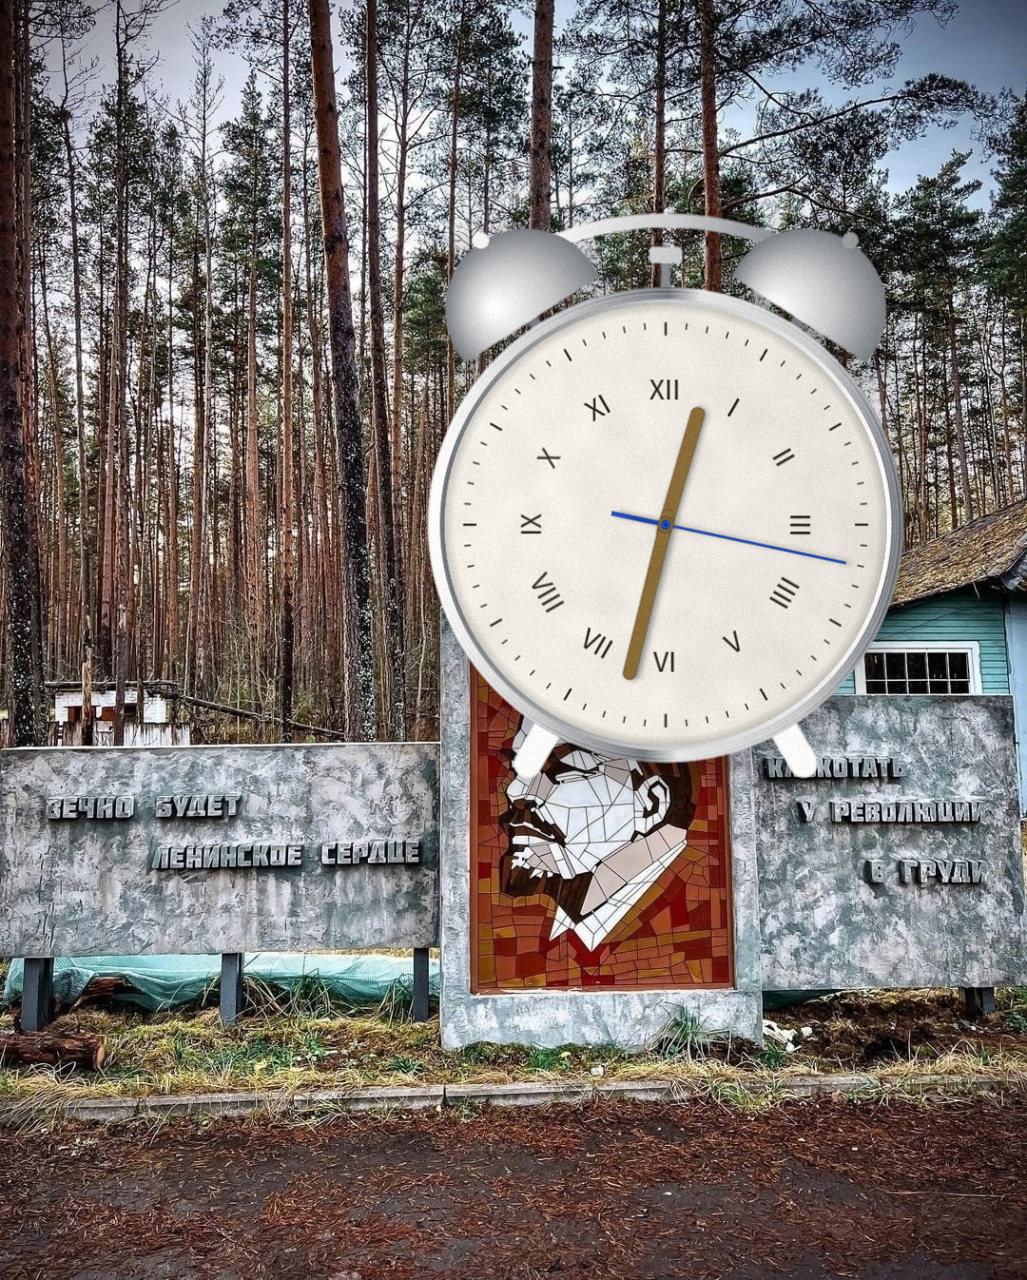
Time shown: 12:32:17
